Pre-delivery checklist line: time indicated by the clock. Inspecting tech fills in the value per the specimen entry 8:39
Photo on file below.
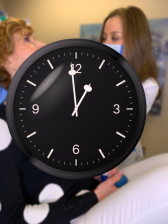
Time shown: 12:59
